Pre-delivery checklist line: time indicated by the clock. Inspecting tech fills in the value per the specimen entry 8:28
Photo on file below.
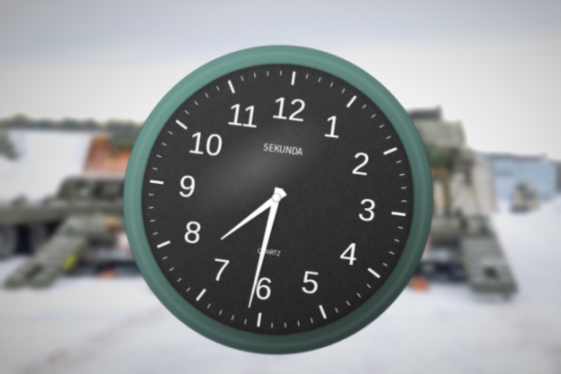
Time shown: 7:31
